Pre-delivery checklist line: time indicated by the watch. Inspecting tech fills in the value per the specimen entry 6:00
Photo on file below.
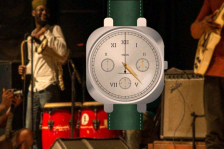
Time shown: 4:23
